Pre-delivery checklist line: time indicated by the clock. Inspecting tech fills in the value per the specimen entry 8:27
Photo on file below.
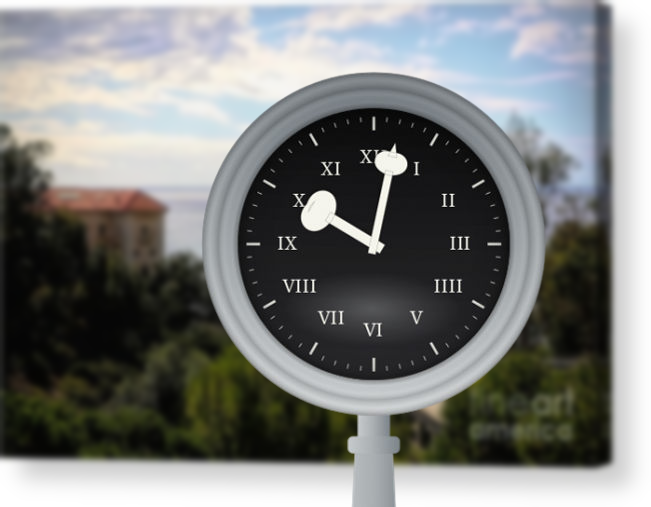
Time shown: 10:02
